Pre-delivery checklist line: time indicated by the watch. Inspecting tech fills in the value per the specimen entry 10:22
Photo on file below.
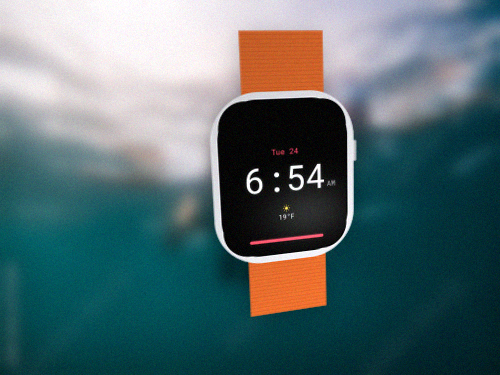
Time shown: 6:54
